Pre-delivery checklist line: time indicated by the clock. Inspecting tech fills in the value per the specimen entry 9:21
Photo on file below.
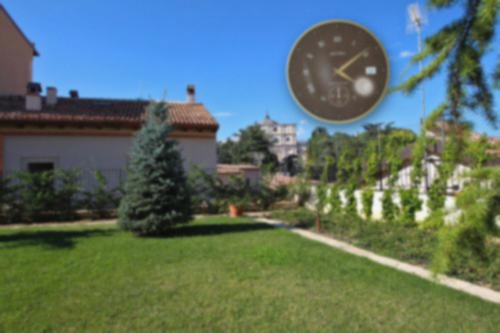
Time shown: 4:09
